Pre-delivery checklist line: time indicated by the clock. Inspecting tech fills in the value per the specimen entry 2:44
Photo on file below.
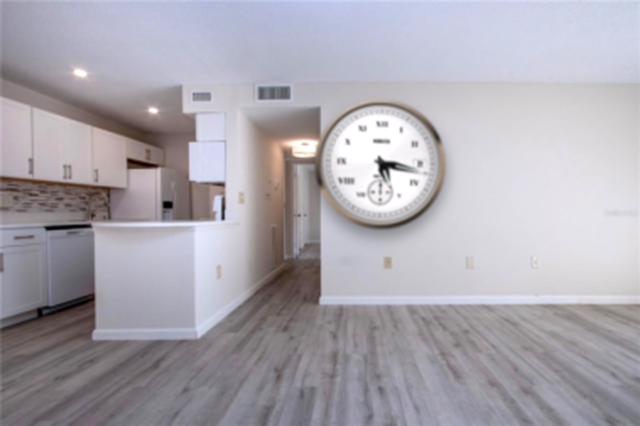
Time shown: 5:17
